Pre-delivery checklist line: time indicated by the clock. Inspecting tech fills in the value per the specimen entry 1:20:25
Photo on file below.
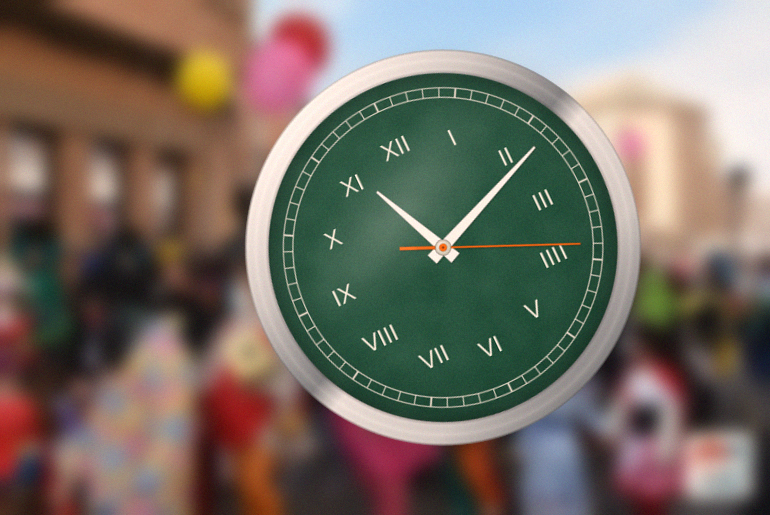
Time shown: 11:11:19
